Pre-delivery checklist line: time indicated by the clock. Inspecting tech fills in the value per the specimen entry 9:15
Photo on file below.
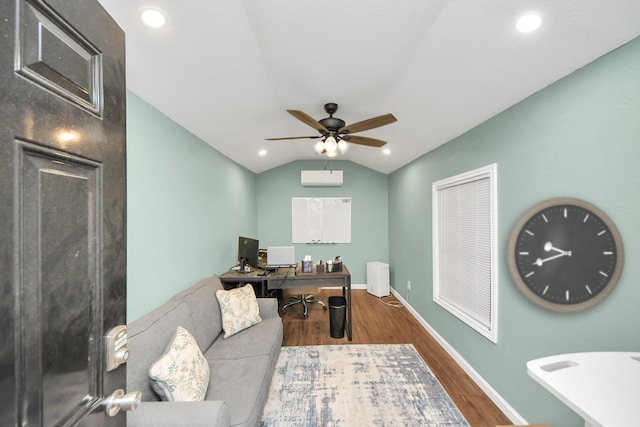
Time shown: 9:42
